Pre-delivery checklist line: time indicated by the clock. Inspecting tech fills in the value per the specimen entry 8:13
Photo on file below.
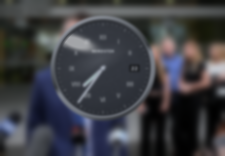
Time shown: 7:36
